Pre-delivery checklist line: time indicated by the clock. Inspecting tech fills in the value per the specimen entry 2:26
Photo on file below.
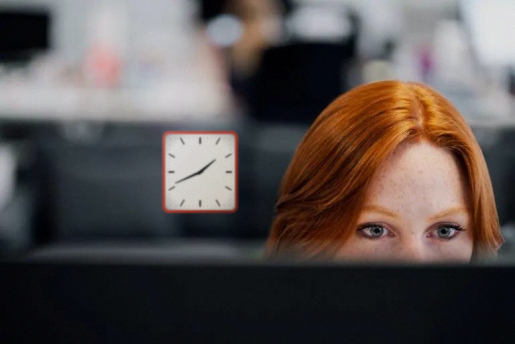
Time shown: 1:41
